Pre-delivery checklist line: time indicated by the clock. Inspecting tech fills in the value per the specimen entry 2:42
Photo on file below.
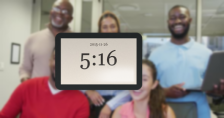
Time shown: 5:16
